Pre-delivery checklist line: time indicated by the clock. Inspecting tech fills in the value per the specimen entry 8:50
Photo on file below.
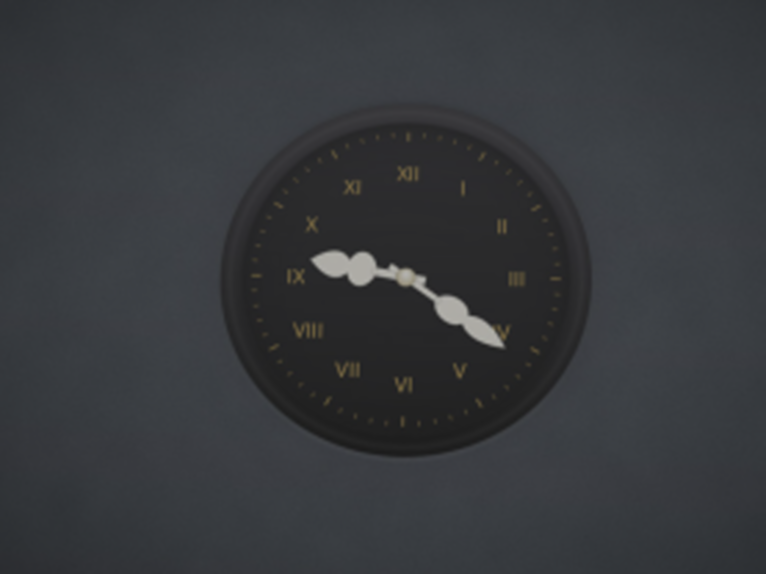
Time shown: 9:21
